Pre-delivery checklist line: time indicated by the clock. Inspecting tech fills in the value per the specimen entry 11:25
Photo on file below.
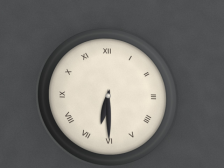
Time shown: 6:30
